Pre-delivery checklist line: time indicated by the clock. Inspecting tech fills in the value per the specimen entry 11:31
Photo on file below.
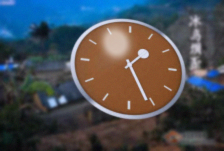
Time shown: 1:26
